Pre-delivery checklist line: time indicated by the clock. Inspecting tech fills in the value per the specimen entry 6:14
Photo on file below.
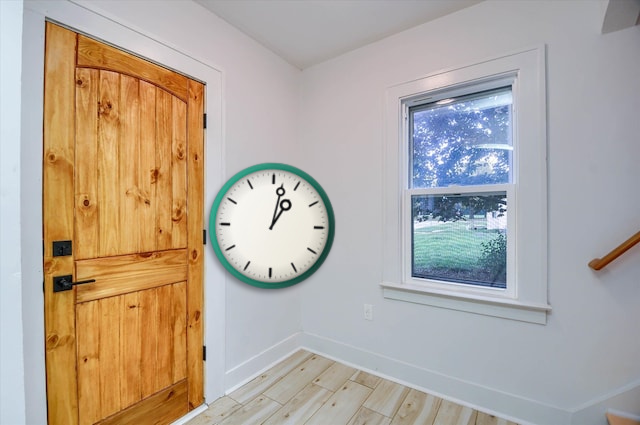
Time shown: 1:02
